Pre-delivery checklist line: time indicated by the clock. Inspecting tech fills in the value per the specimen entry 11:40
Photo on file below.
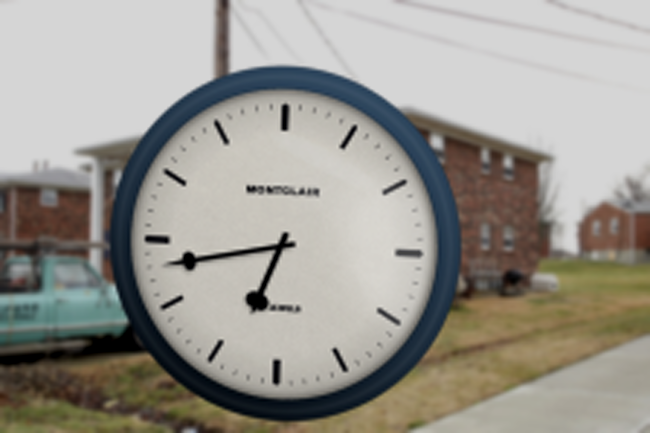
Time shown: 6:43
